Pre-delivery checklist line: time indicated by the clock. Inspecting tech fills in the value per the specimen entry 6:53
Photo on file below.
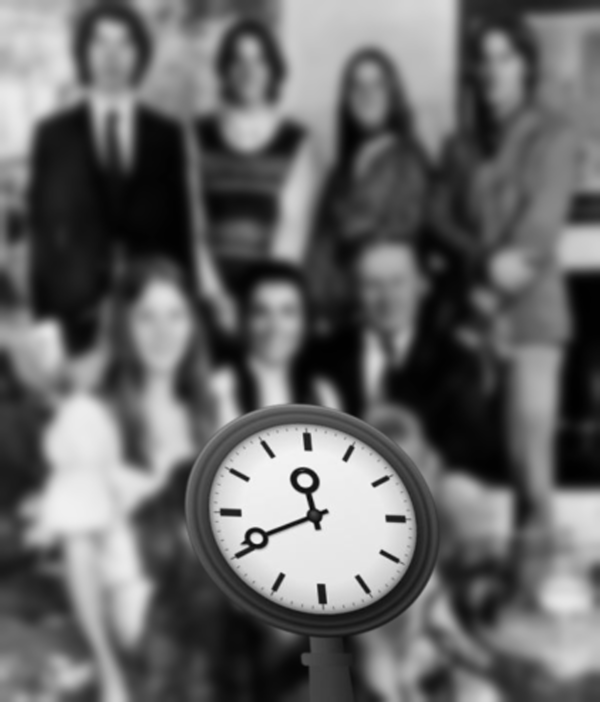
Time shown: 11:41
